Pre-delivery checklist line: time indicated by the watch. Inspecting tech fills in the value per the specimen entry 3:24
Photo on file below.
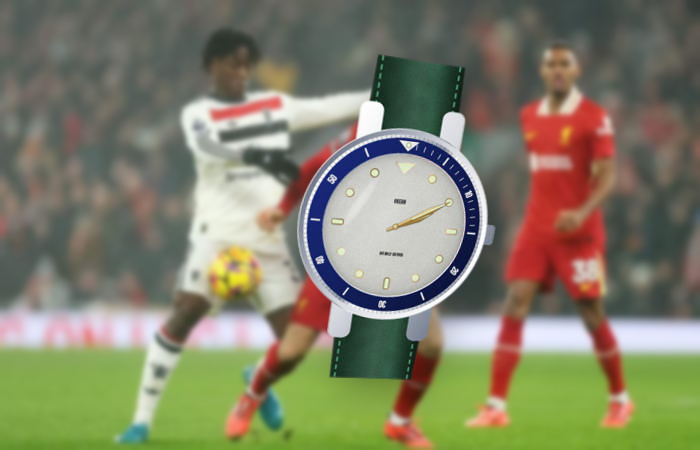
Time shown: 2:10
